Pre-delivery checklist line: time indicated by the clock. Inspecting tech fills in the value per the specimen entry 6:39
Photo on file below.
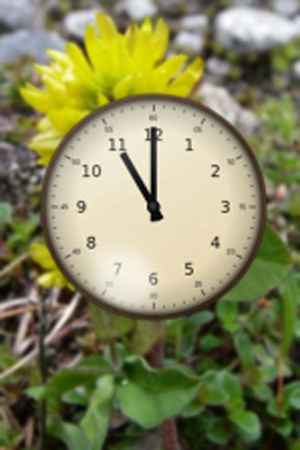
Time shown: 11:00
